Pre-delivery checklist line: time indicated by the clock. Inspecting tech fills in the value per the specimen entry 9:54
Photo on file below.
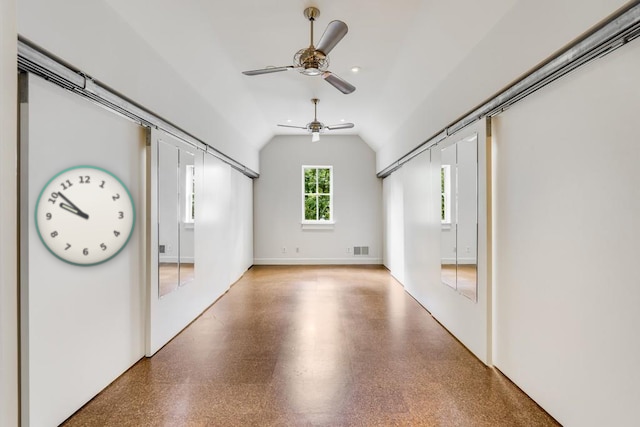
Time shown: 9:52
